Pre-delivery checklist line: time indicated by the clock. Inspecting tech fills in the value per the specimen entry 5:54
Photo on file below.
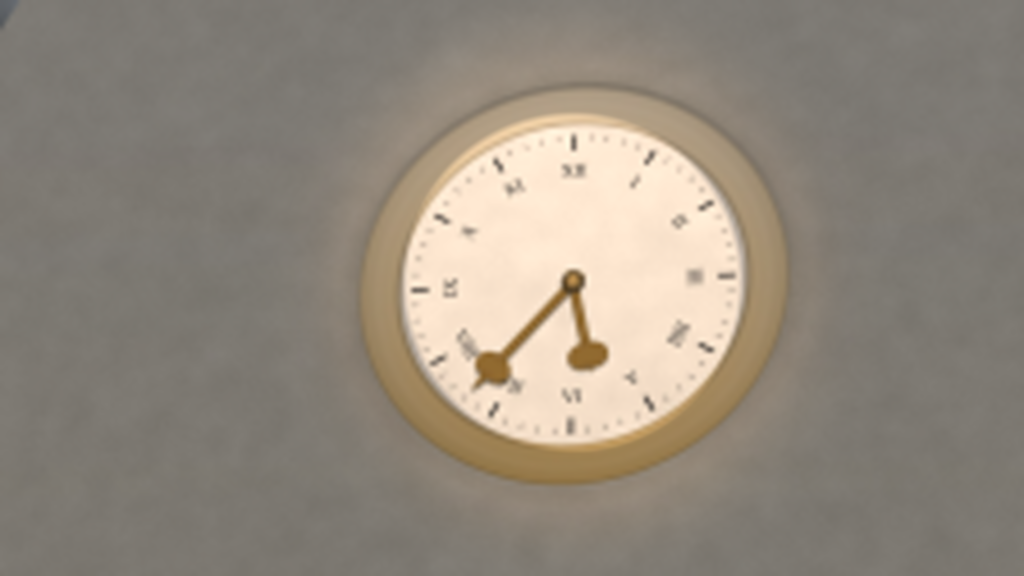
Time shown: 5:37
